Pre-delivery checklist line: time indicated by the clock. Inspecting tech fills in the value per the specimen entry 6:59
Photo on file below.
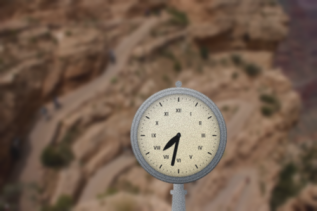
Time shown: 7:32
